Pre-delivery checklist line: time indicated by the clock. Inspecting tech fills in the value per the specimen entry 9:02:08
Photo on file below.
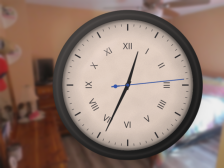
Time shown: 12:34:14
